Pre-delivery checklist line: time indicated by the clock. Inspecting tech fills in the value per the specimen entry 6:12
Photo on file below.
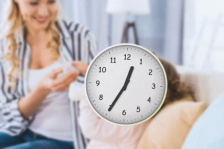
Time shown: 12:35
